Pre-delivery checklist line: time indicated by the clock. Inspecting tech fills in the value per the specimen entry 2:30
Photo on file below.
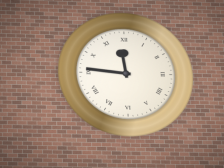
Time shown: 11:46
